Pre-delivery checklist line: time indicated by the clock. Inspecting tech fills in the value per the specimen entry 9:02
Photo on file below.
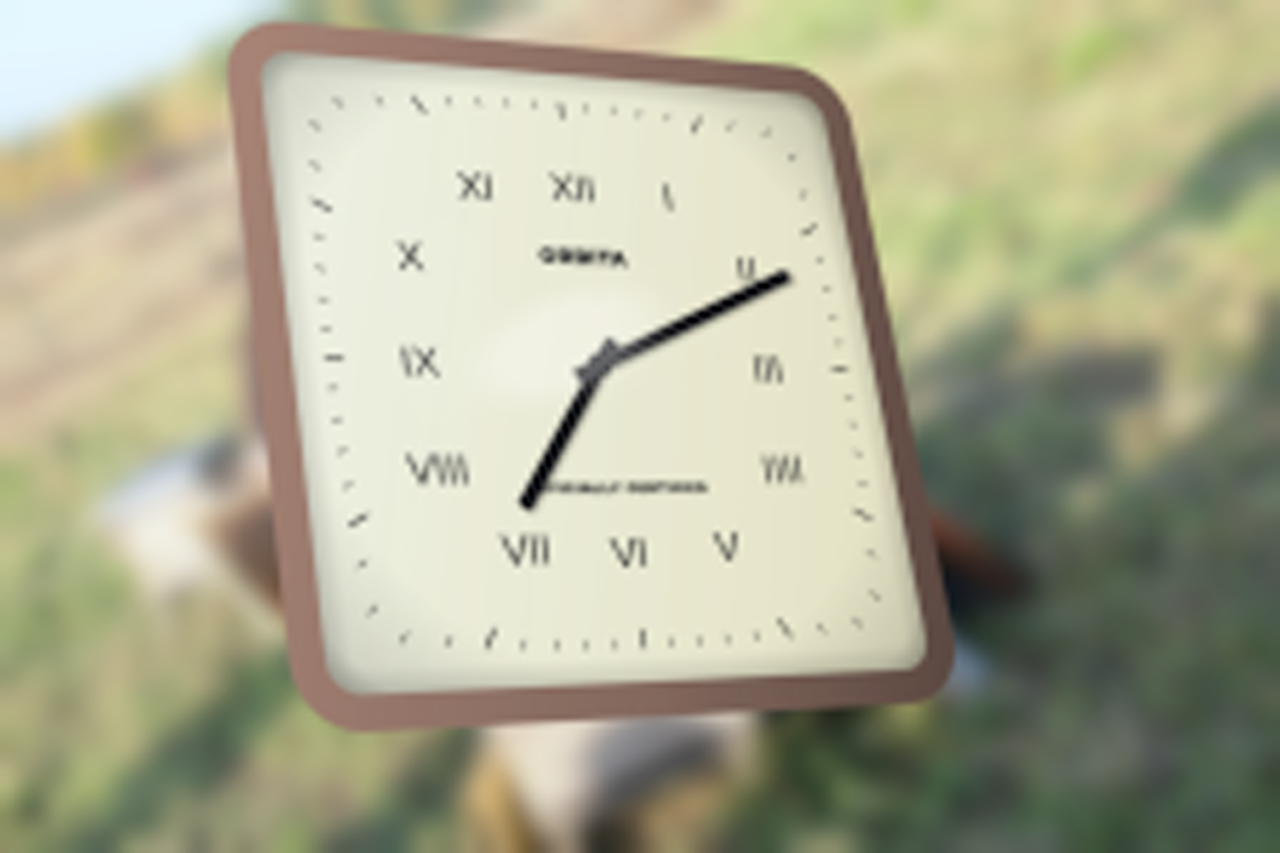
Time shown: 7:11
